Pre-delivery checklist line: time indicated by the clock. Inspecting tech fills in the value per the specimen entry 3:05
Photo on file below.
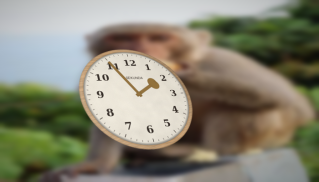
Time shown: 1:55
